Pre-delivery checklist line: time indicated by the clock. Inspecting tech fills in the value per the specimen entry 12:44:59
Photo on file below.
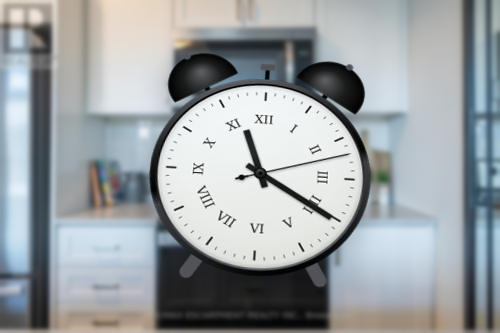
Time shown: 11:20:12
